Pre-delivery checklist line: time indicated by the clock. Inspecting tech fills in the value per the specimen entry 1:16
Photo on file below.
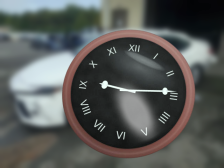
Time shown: 9:14
